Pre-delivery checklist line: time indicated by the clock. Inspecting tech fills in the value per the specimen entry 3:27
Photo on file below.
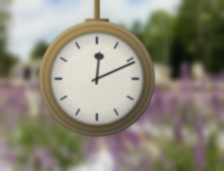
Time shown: 12:11
